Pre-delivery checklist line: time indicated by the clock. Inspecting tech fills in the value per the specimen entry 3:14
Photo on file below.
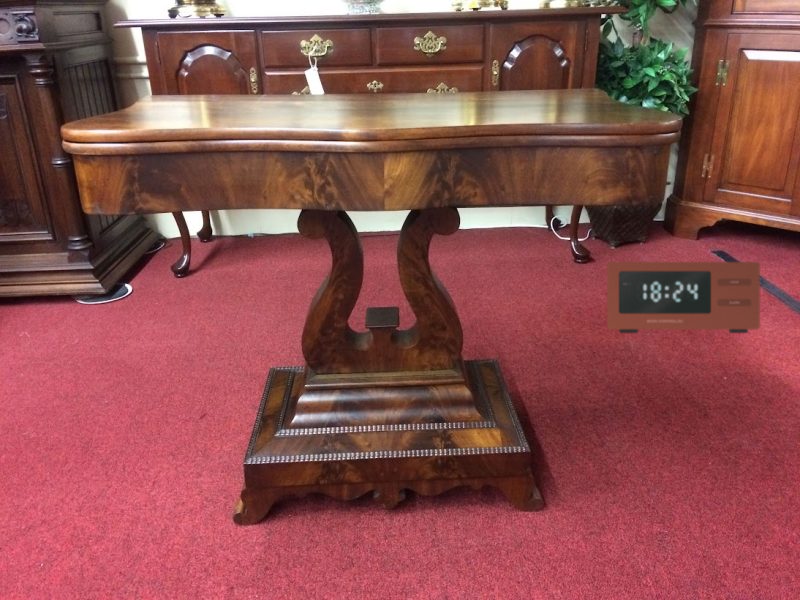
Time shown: 18:24
